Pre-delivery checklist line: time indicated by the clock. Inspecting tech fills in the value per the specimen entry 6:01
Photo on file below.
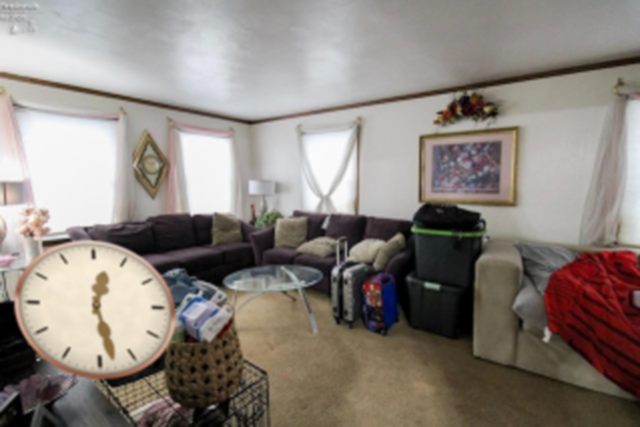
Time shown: 12:28
